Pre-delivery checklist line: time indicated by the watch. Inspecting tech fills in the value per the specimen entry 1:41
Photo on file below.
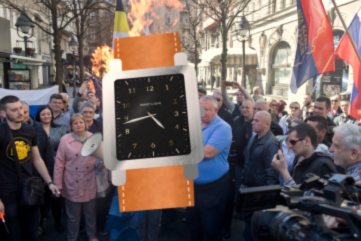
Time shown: 4:43
